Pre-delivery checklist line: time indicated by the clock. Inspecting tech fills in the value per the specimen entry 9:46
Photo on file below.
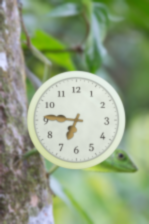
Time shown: 6:46
